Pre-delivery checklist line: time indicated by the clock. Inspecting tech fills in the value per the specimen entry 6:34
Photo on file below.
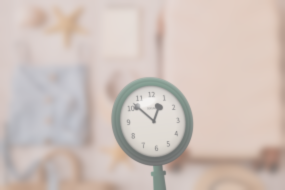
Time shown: 12:52
